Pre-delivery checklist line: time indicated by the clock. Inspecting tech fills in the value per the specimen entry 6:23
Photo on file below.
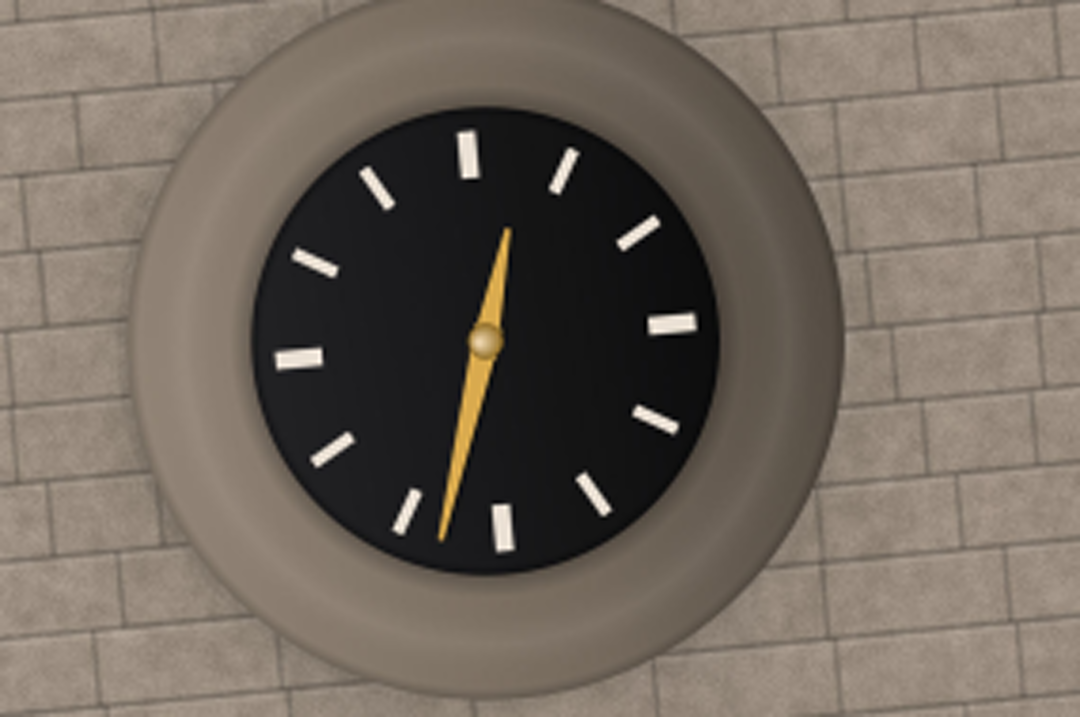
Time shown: 12:33
